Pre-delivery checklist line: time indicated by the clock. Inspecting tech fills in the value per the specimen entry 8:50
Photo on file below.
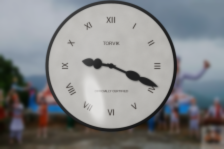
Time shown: 9:19
